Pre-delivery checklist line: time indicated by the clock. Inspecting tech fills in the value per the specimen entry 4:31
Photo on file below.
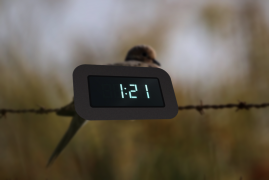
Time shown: 1:21
